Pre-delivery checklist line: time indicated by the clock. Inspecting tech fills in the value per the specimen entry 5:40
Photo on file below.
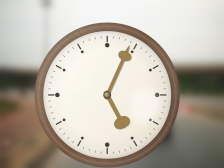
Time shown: 5:04
